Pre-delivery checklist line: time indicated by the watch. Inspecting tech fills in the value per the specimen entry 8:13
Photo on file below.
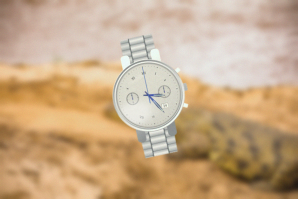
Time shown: 3:25
